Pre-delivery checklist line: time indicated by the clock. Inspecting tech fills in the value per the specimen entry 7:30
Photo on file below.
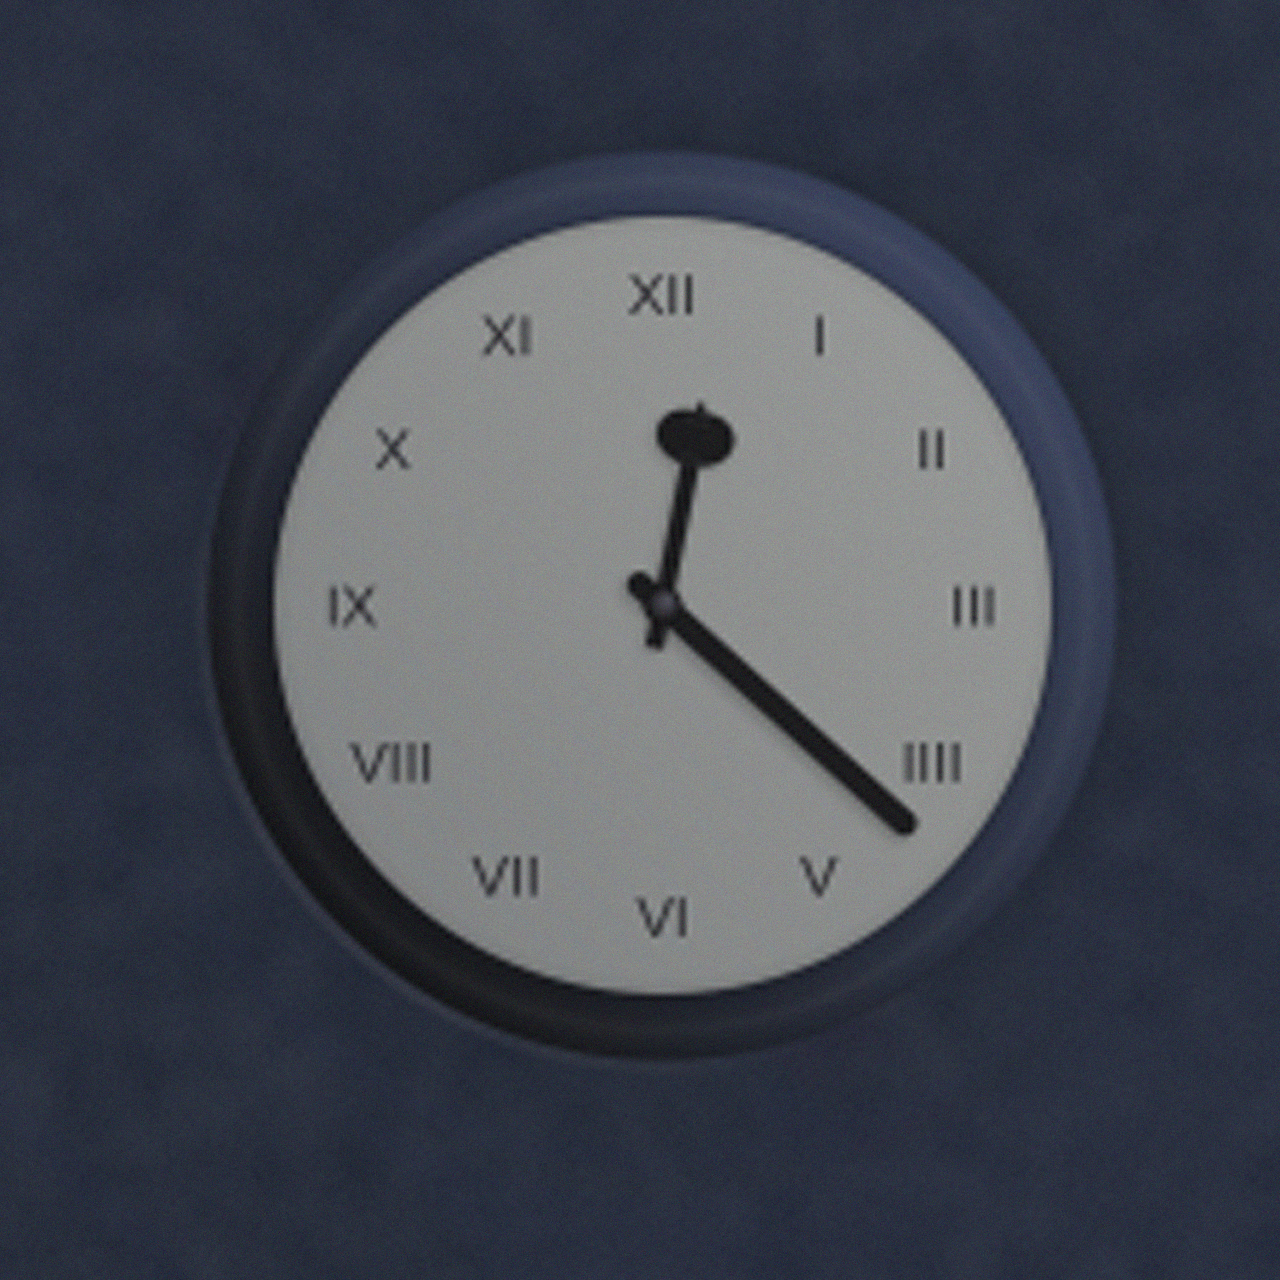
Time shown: 12:22
